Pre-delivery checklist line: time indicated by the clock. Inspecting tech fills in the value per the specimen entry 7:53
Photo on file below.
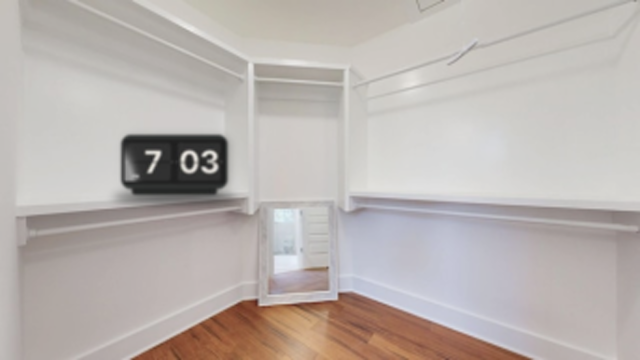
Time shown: 7:03
